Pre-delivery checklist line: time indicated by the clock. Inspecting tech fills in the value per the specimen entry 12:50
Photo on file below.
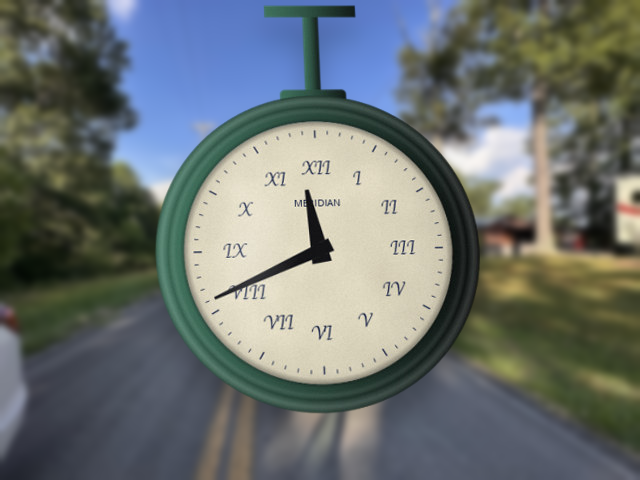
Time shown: 11:41
